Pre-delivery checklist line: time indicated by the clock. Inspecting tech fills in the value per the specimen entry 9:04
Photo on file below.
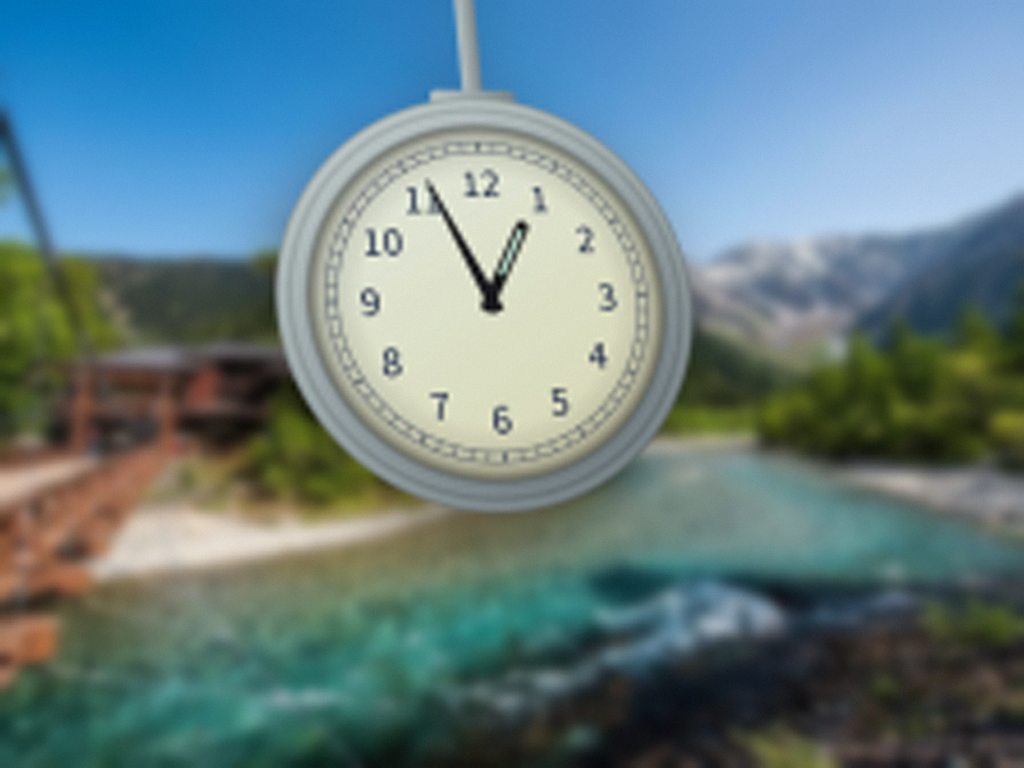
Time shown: 12:56
